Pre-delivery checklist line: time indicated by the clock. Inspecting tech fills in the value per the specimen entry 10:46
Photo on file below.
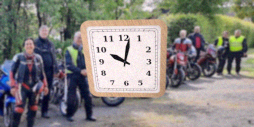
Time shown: 10:02
